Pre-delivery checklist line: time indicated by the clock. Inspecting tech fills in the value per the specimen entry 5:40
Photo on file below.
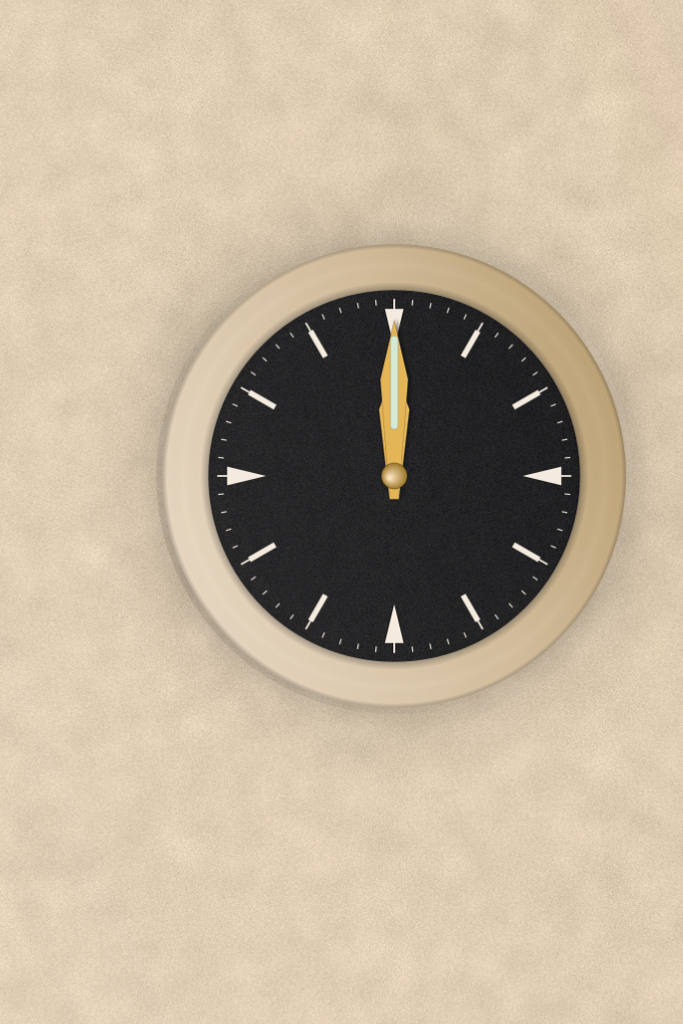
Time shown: 12:00
